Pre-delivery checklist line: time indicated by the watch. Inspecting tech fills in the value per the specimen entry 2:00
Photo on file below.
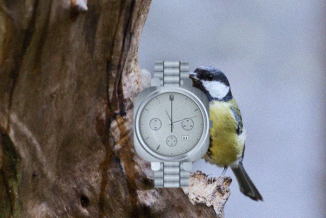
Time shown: 11:12
